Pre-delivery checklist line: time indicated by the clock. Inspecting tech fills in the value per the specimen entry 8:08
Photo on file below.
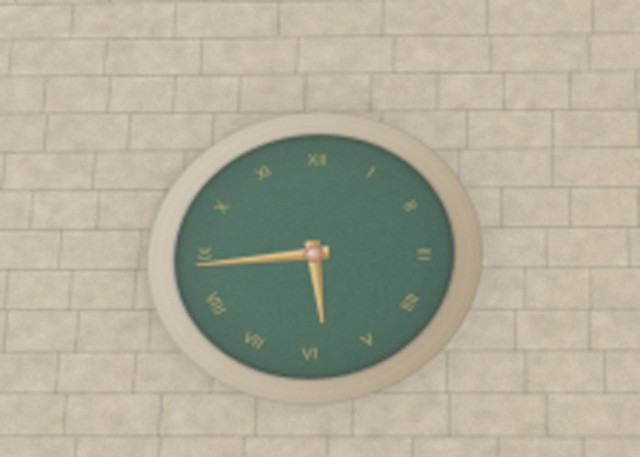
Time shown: 5:44
